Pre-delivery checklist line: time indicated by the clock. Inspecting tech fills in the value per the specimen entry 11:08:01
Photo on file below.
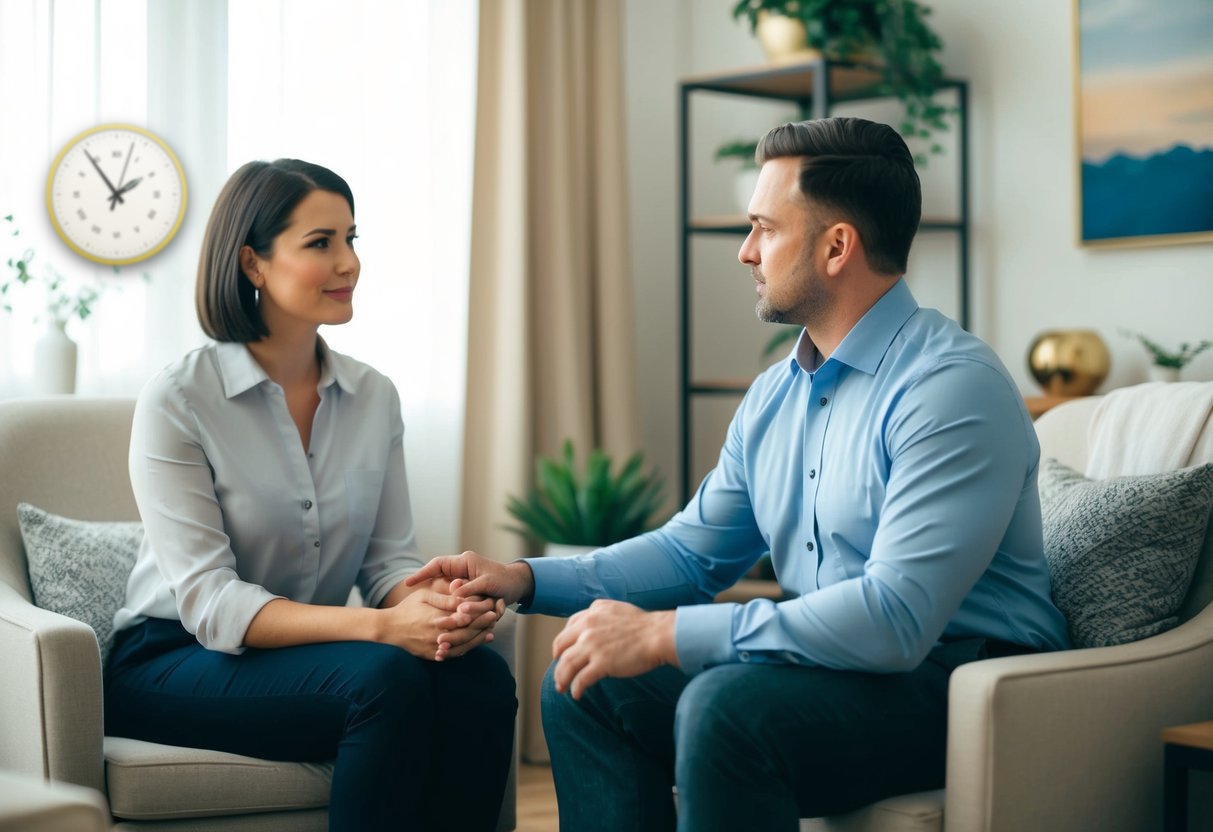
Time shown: 1:54:03
